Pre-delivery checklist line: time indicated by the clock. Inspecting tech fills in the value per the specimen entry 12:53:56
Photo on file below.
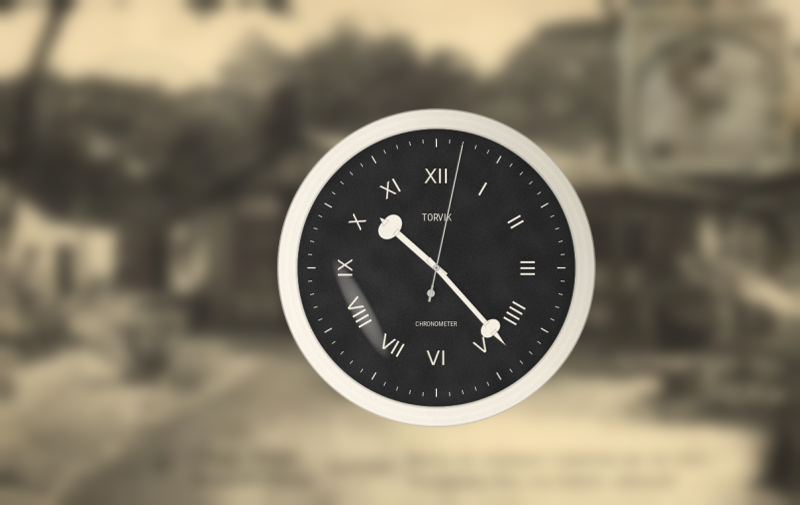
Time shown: 10:23:02
